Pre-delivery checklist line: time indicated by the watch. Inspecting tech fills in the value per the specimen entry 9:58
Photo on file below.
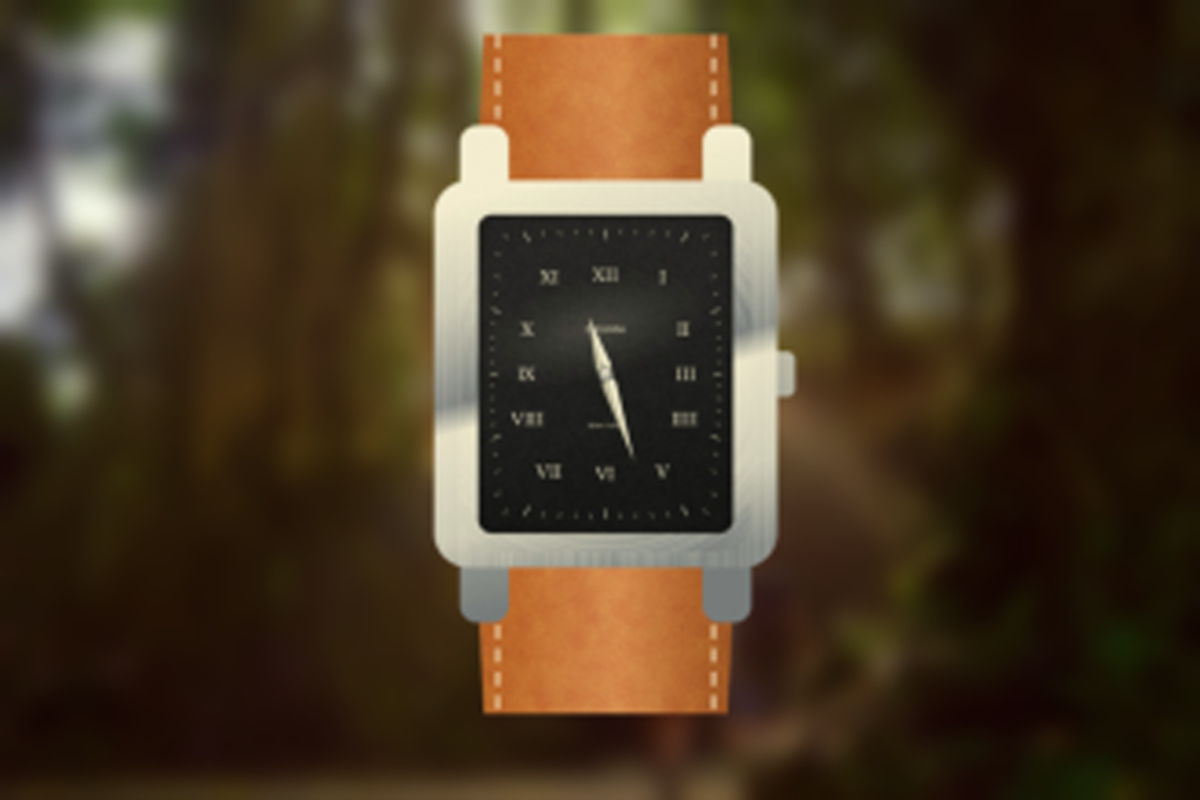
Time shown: 11:27
